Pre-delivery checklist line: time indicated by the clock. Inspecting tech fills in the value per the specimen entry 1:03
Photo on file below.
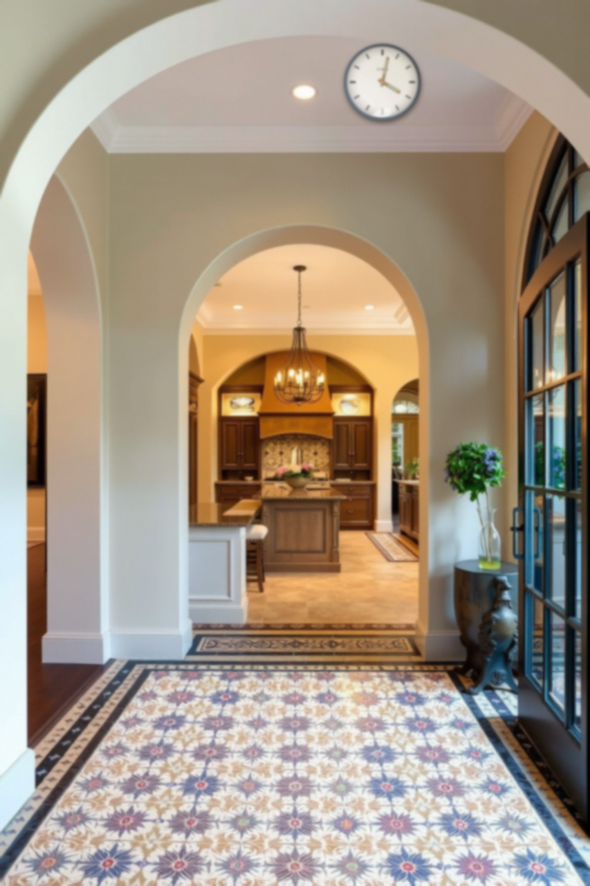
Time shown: 4:02
